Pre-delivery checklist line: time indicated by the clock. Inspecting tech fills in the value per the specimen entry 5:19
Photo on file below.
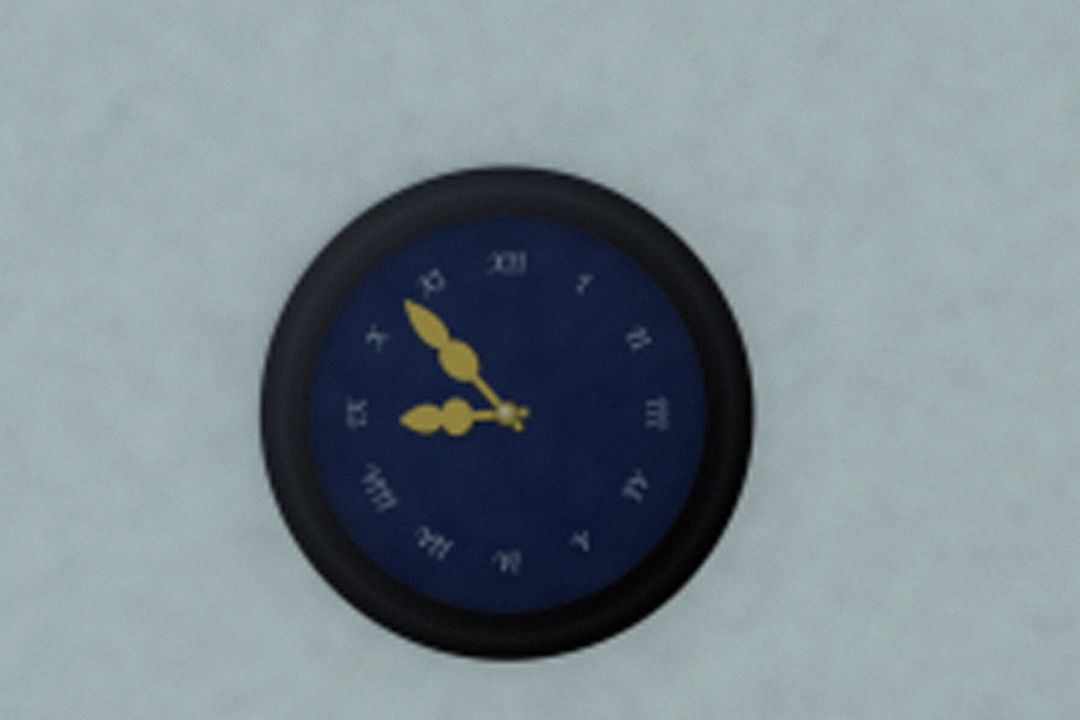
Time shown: 8:53
